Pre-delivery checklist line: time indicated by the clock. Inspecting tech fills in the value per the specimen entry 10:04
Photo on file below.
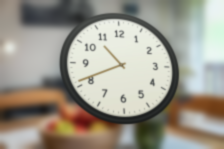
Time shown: 10:41
